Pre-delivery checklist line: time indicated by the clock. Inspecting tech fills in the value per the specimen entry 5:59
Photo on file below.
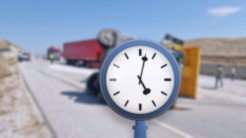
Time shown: 5:02
